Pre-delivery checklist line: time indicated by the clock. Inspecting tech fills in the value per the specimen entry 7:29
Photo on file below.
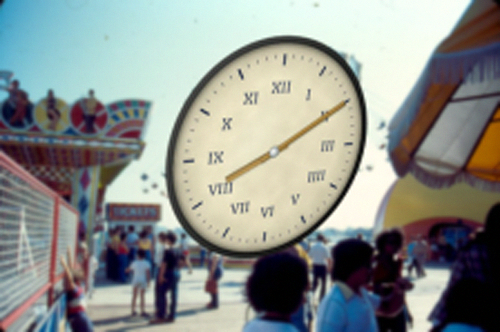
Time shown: 8:10
